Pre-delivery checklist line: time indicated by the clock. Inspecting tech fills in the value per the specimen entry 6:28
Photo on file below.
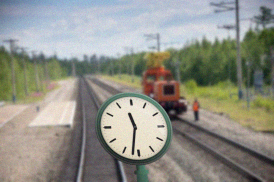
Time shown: 11:32
